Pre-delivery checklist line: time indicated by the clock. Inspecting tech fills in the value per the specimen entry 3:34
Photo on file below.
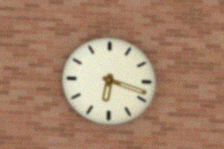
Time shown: 6:18
